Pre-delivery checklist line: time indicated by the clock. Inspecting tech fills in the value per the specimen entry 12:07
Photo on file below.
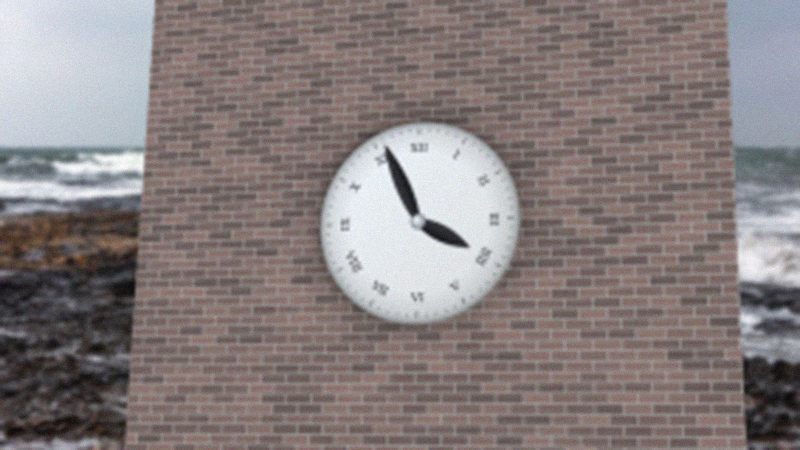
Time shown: 3:56
